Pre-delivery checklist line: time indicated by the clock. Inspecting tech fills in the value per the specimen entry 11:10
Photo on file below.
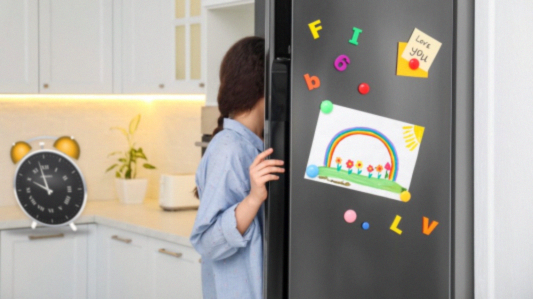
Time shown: 9:58
